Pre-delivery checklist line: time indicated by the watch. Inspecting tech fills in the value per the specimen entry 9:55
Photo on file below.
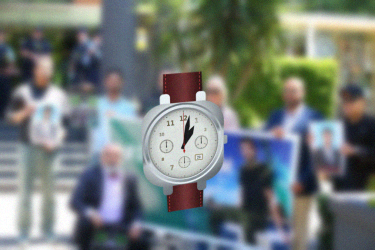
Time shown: 1:02
